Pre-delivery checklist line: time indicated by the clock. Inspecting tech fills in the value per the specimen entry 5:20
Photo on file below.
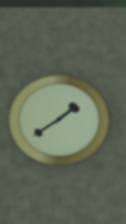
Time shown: 1:39
